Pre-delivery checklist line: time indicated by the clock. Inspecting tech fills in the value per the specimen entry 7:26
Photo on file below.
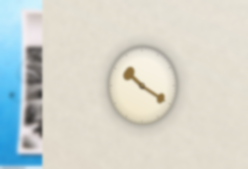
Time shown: 10:20
